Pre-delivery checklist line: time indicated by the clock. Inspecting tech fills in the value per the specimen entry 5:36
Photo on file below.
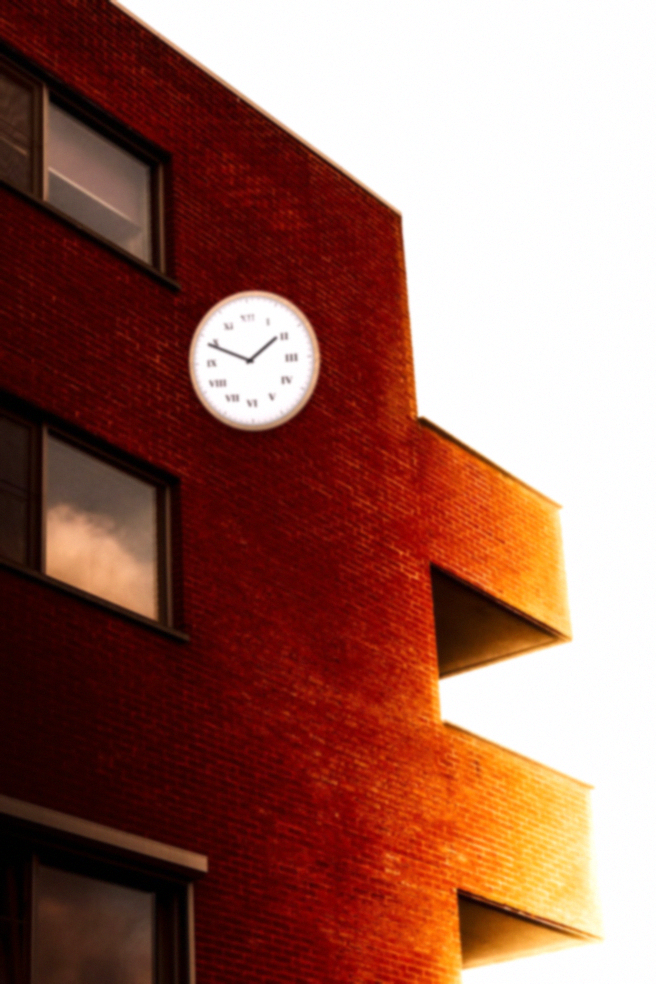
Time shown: 1:49
